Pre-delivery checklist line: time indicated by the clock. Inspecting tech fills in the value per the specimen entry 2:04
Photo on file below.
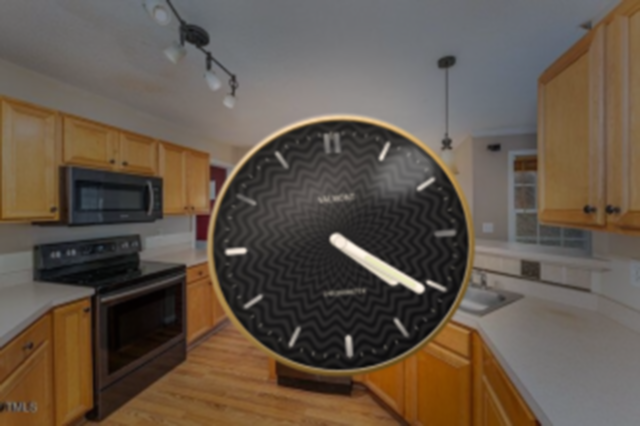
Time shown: 4:21
